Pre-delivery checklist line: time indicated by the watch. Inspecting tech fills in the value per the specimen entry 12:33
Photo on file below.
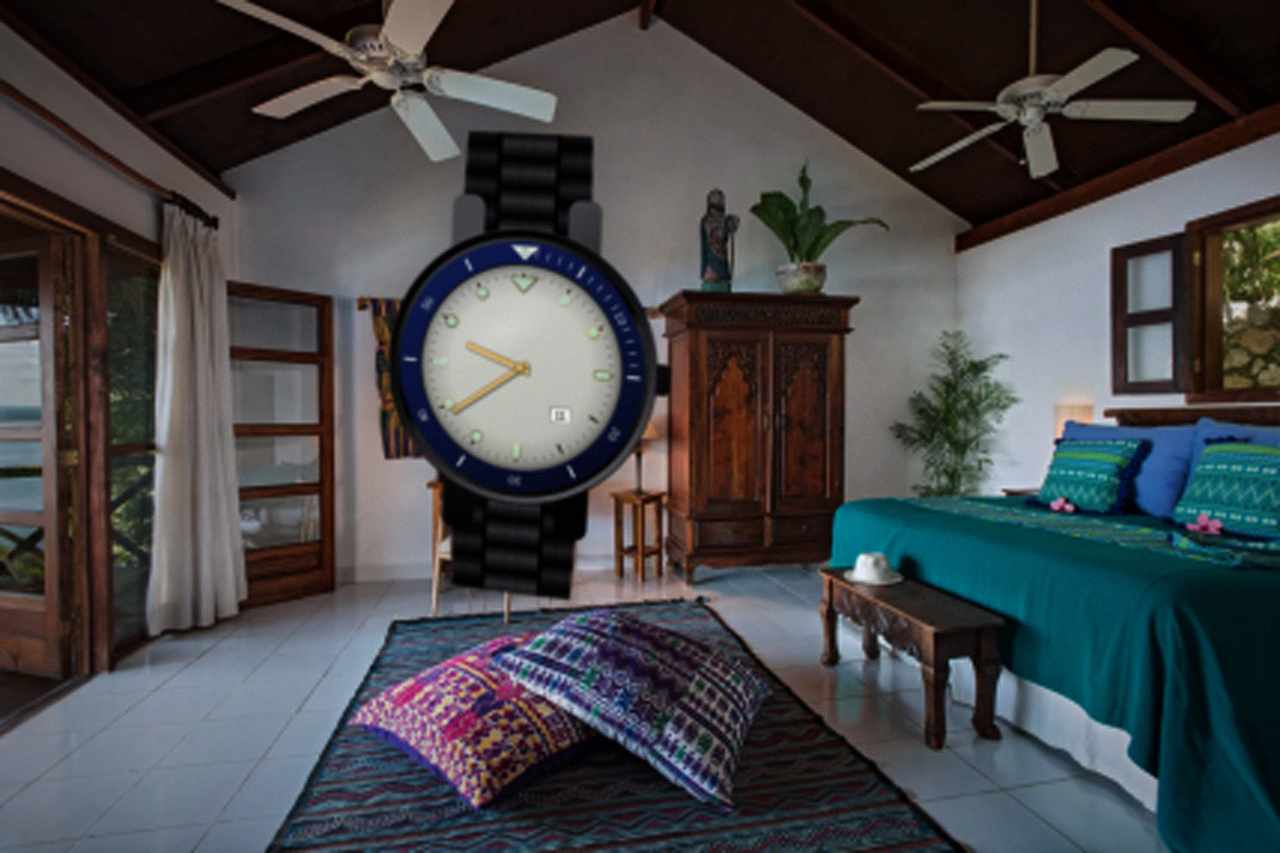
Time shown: 9:39
